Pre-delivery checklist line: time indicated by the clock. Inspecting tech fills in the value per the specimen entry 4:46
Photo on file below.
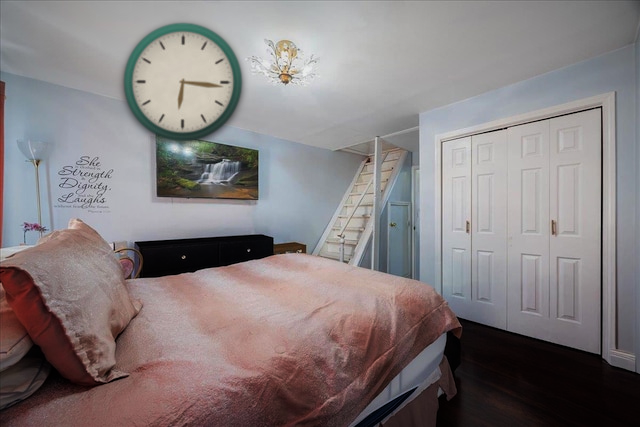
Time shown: 6:16
